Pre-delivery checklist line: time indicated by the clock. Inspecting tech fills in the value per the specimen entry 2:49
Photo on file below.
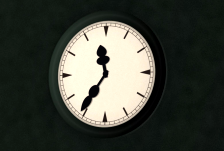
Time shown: 11:36
